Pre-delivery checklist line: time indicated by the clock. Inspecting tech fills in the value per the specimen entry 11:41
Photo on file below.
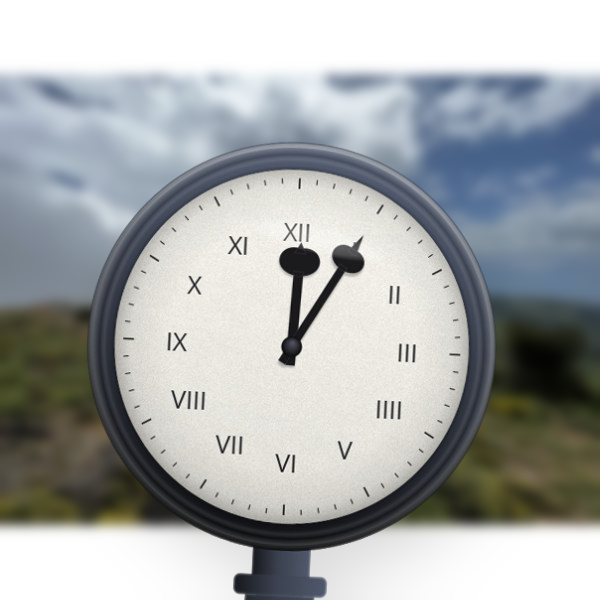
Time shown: 12:05
